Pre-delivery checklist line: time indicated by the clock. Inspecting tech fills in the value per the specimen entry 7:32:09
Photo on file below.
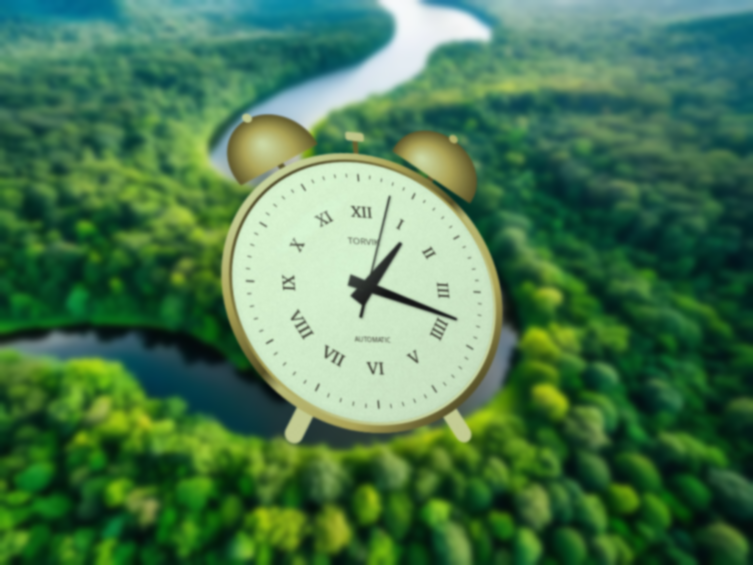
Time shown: 1:18:03
